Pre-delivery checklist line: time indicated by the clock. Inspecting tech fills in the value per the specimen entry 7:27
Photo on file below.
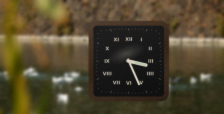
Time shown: 3:26
